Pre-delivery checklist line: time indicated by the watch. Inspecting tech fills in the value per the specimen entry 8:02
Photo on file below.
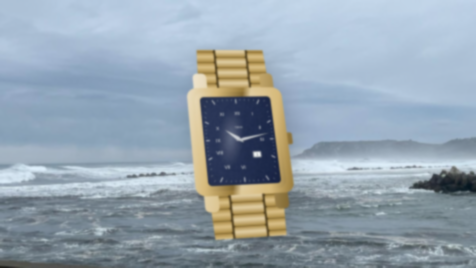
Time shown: 10:13
